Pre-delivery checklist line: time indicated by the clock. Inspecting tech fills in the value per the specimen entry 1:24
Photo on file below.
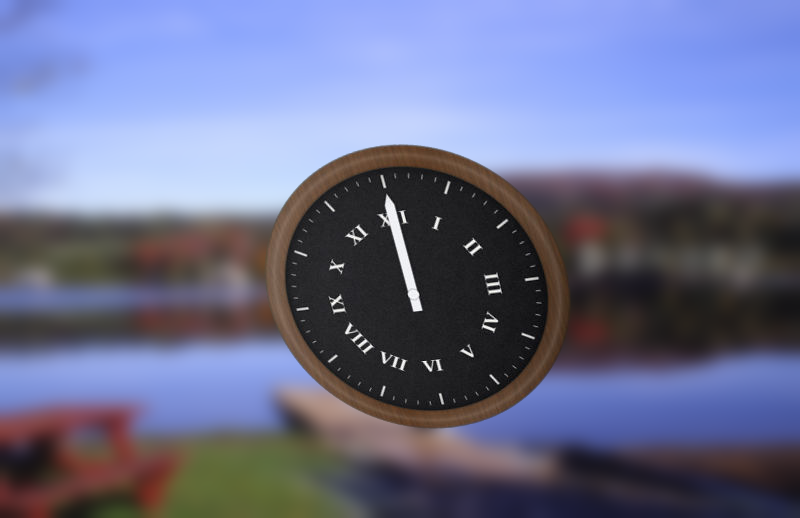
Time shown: 12:00
